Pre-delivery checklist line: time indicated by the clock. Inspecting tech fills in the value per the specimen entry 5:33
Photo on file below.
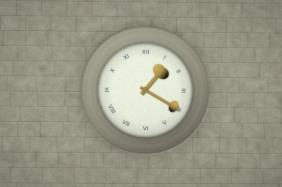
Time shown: 1:20
